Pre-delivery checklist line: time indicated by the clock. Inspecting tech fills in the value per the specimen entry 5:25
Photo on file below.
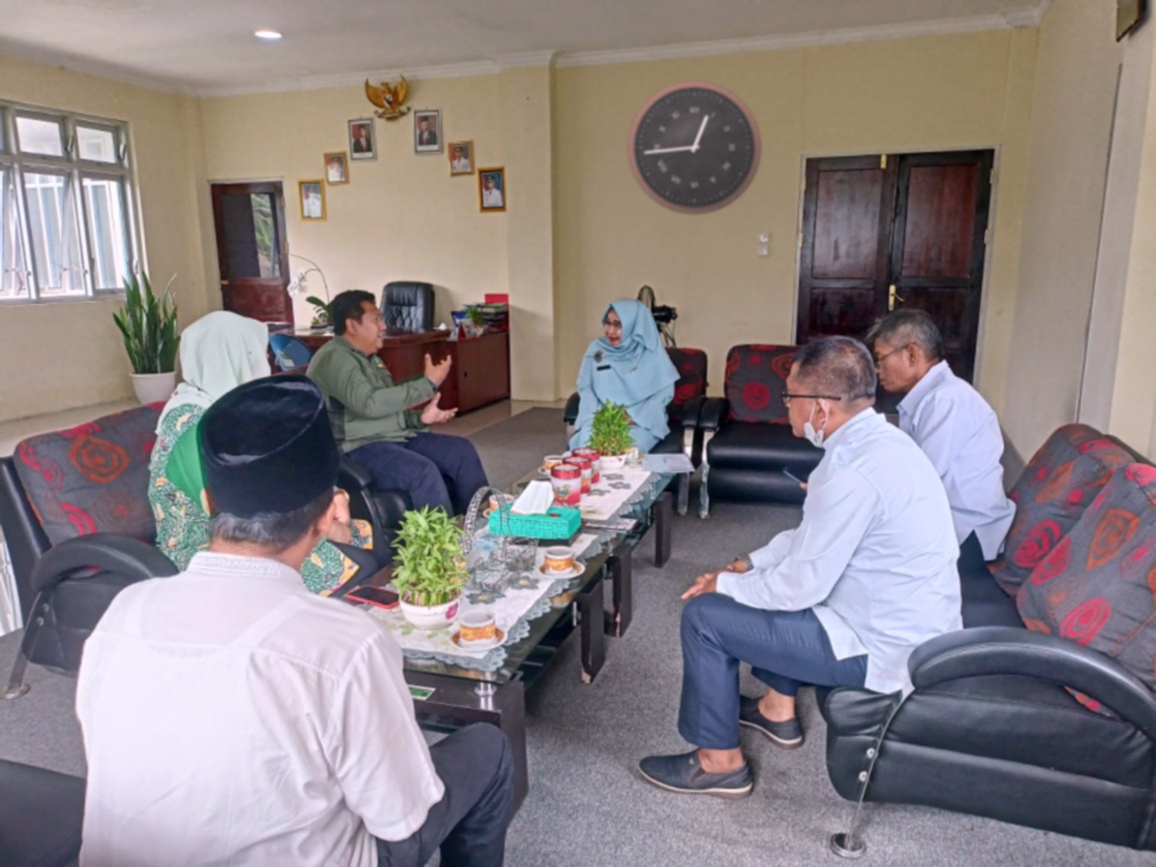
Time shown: 12:44
